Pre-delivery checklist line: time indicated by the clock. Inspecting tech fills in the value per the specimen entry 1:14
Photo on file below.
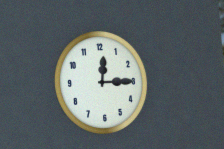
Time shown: 12:15
